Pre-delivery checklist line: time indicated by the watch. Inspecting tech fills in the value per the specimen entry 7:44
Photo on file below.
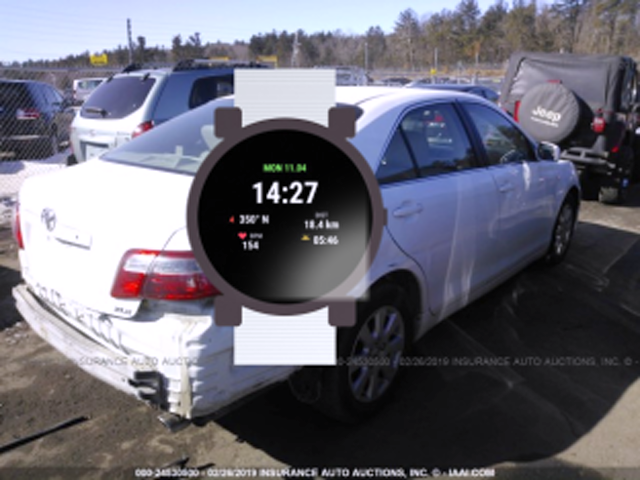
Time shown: 14:27
